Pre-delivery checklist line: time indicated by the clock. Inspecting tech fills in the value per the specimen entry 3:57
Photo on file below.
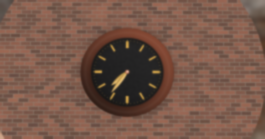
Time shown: 7:36
